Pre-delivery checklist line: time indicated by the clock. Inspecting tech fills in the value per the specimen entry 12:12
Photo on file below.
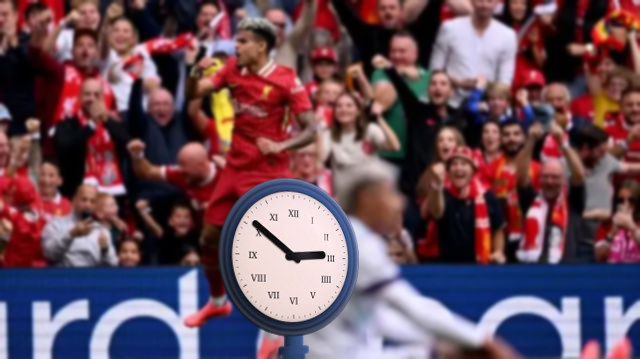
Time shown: 2:51
